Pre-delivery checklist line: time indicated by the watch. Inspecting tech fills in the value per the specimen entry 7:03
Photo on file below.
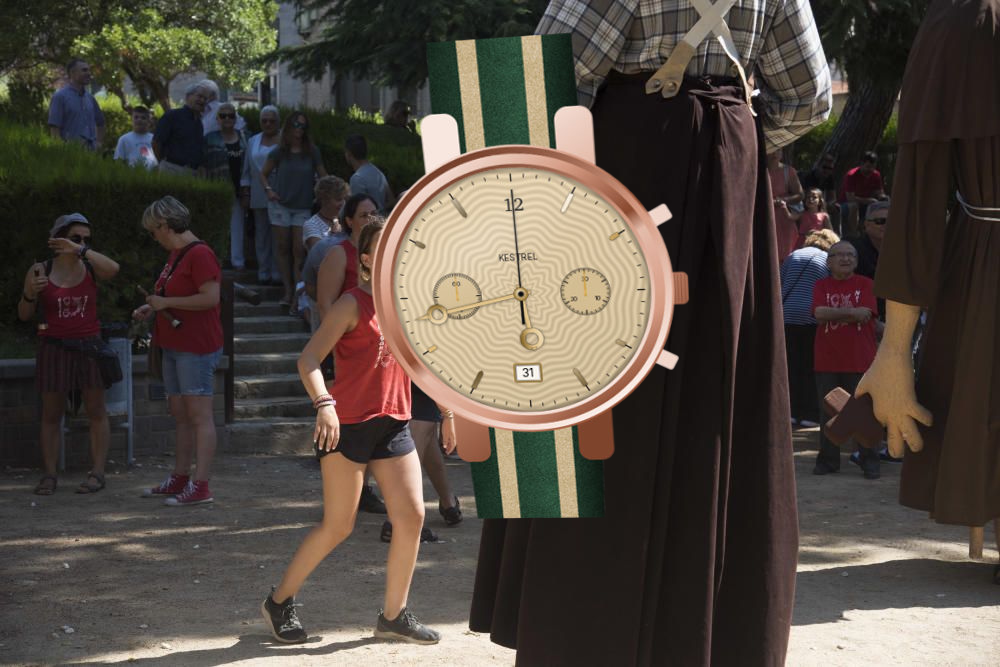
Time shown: 5:43
